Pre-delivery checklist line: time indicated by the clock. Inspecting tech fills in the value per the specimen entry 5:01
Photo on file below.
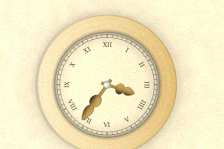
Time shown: 3:36
